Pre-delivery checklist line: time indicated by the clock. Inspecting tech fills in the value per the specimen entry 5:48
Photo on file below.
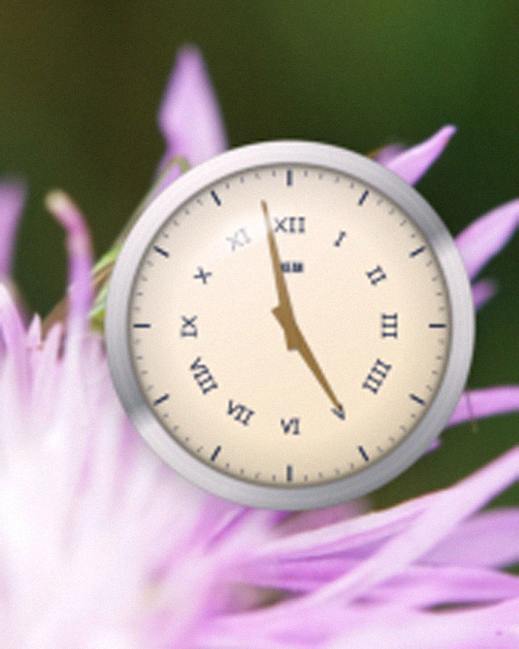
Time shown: 4:58
